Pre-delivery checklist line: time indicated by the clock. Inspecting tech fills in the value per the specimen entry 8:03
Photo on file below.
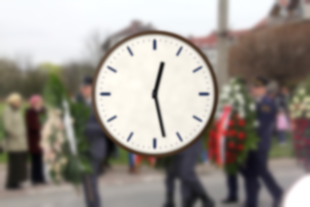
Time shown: 12:28
